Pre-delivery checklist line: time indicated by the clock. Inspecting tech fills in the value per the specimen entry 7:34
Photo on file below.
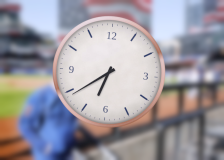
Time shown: 6:39
